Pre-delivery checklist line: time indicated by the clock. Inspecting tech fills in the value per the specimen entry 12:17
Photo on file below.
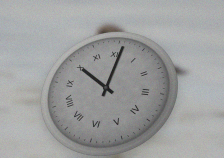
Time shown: 10:01
